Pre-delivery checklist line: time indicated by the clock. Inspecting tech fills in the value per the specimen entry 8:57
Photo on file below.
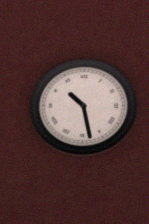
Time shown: 10:28
